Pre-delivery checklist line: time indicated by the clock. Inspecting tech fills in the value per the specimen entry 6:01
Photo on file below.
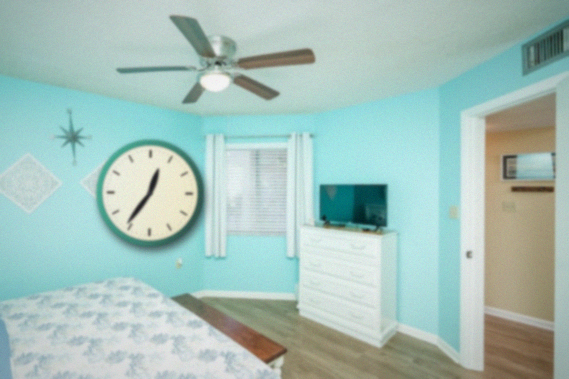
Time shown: 12:36
